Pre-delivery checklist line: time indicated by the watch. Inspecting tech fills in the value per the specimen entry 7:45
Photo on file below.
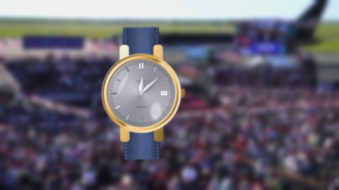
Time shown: 12:08
